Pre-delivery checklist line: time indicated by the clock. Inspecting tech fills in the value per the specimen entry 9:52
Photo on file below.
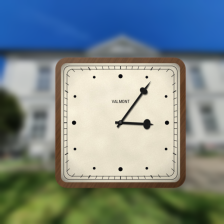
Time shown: 3:06
